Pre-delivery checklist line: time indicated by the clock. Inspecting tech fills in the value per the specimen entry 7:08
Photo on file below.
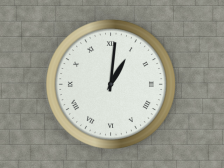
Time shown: 1:01
